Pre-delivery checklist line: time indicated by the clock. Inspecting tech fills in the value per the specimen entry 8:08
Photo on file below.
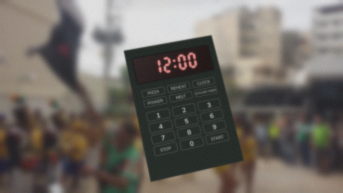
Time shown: 12:00
